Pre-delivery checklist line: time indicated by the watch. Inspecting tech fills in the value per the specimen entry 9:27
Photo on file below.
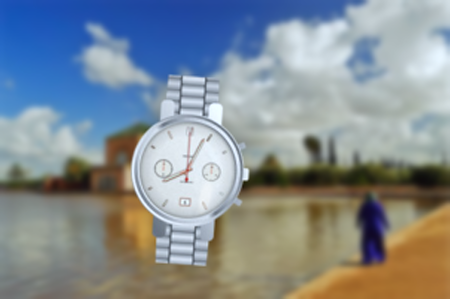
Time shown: 8:04
